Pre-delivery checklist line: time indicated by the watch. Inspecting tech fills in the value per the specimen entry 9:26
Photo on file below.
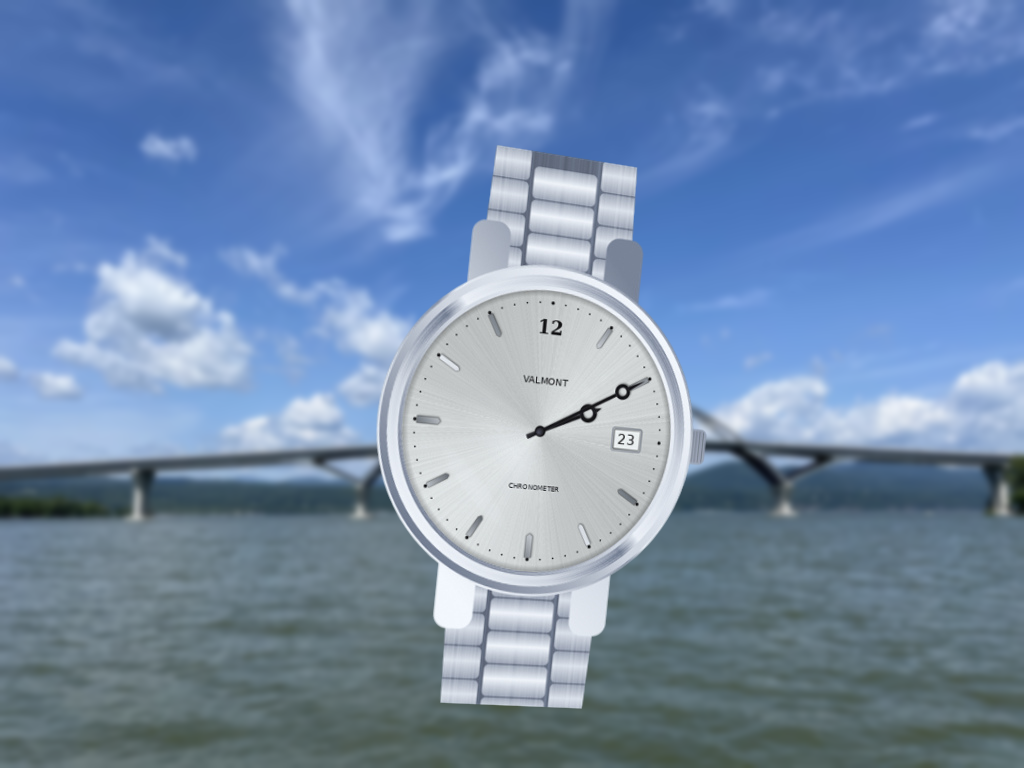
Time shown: 2:10
